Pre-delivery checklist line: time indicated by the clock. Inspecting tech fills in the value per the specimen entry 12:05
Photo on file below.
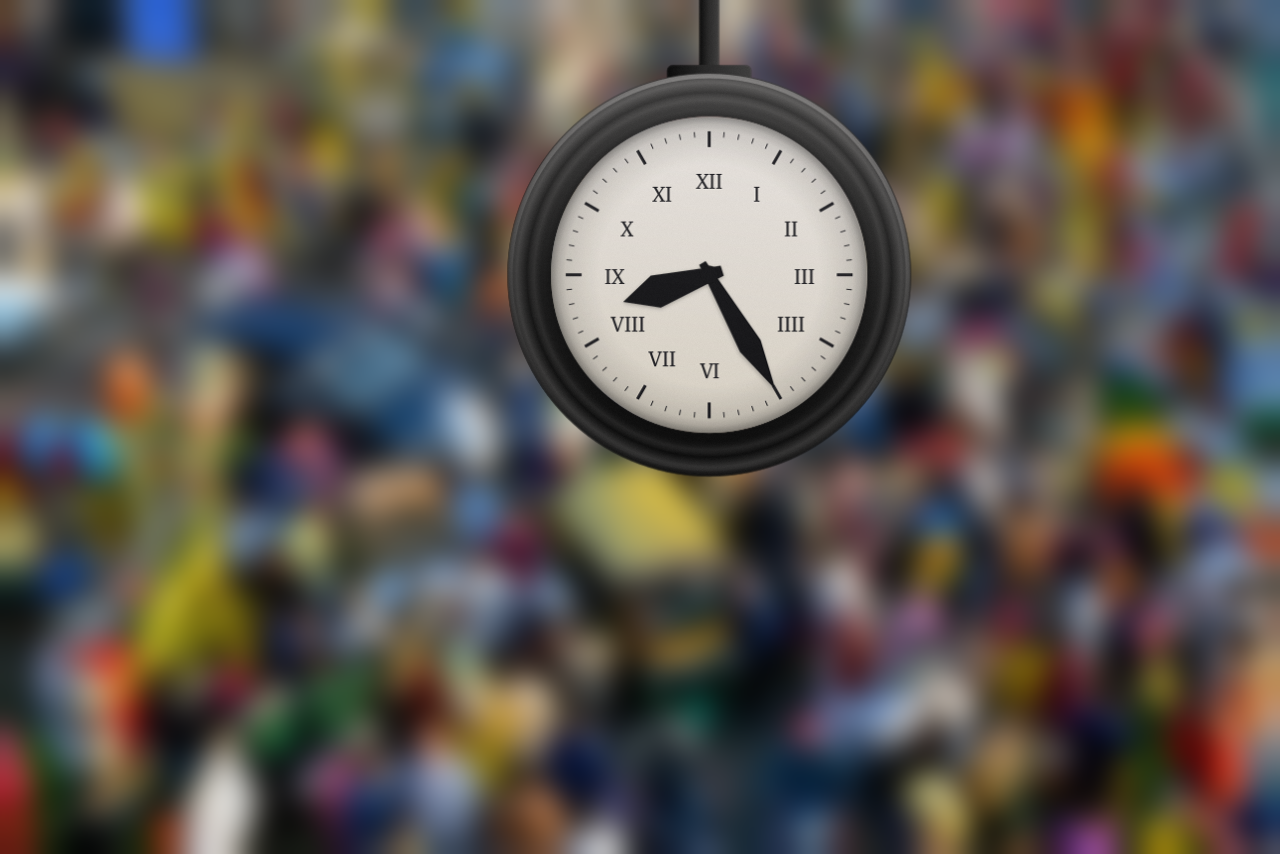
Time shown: 8:25
